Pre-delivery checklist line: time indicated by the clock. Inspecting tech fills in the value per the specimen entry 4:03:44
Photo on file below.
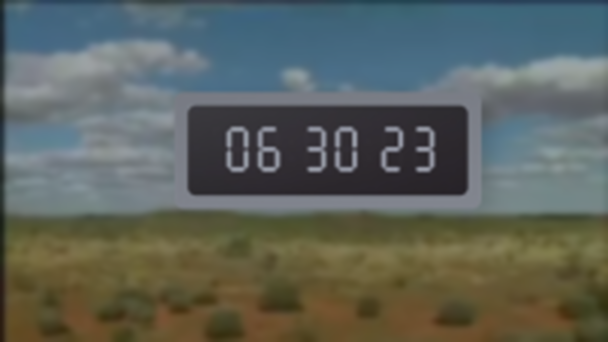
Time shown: 6:30:23
